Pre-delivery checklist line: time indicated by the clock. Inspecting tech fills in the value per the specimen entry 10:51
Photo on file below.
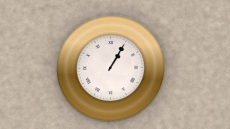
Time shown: 1:05
